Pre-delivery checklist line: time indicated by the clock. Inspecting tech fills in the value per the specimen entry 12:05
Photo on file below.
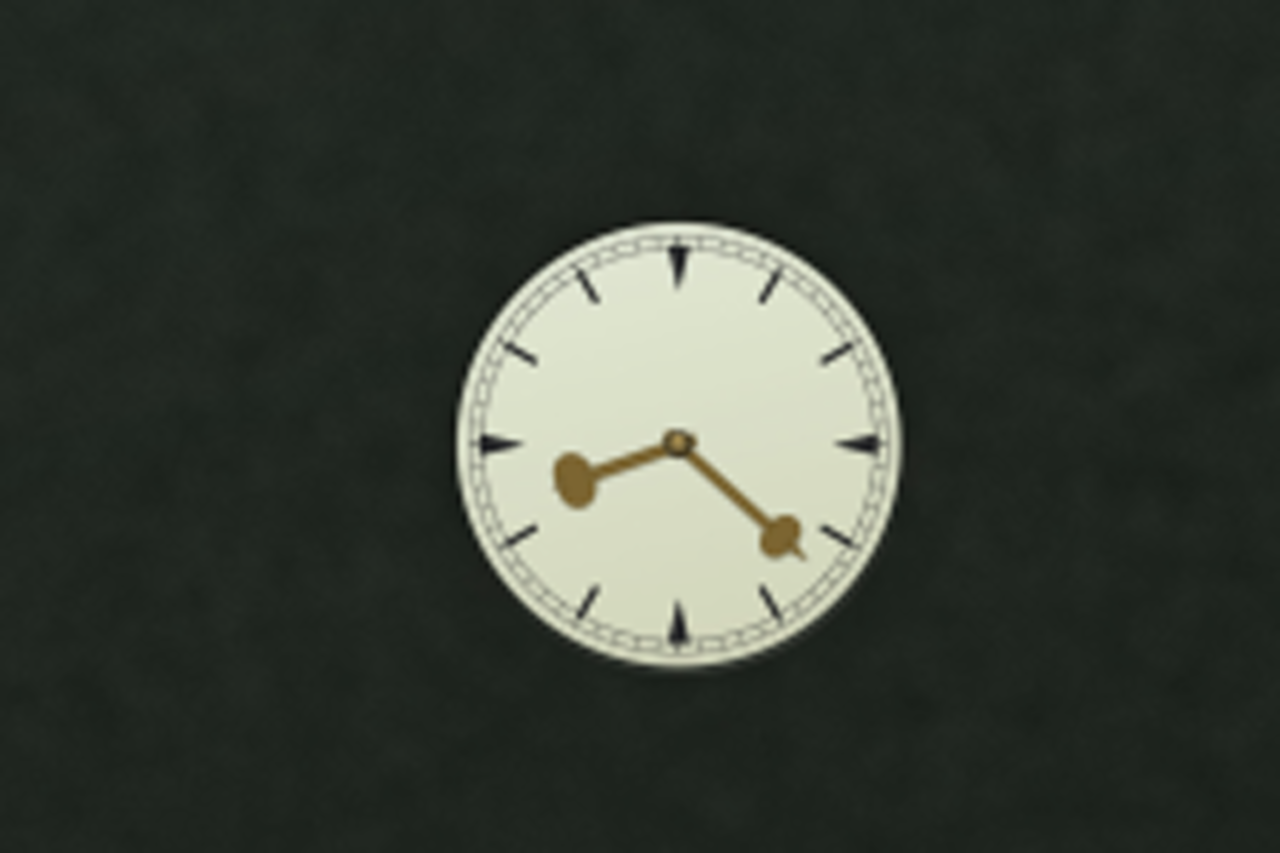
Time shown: 8:22
